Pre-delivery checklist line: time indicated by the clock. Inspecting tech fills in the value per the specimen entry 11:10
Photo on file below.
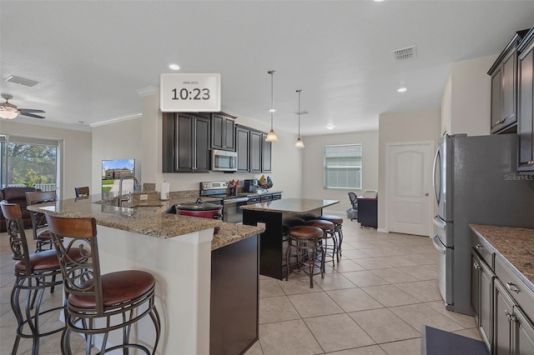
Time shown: 10:23
